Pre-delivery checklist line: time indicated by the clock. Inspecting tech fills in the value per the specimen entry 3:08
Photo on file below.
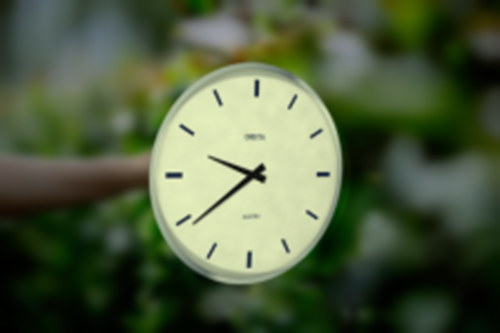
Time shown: 9:39
